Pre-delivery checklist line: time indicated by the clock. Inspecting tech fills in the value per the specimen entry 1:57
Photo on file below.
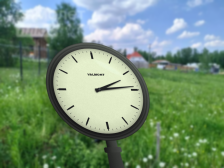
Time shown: 2:14
